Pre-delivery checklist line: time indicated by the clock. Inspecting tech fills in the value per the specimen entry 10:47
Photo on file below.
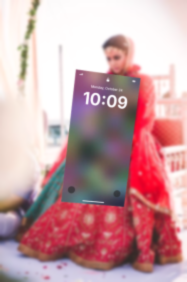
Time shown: 10:09
